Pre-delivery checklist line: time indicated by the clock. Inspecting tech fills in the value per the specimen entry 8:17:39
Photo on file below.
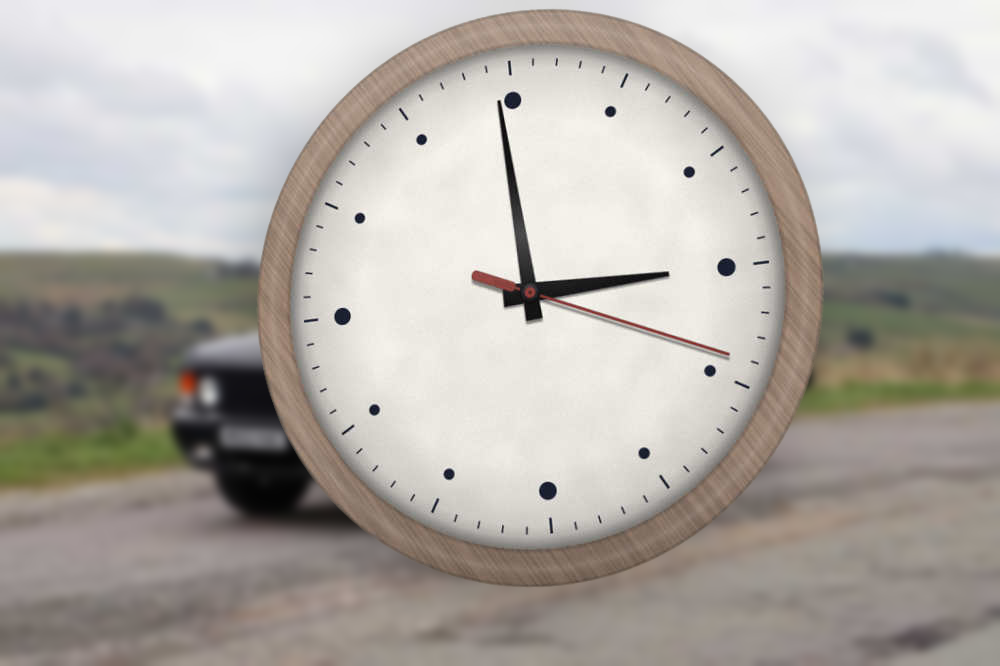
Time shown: 2:59:19
